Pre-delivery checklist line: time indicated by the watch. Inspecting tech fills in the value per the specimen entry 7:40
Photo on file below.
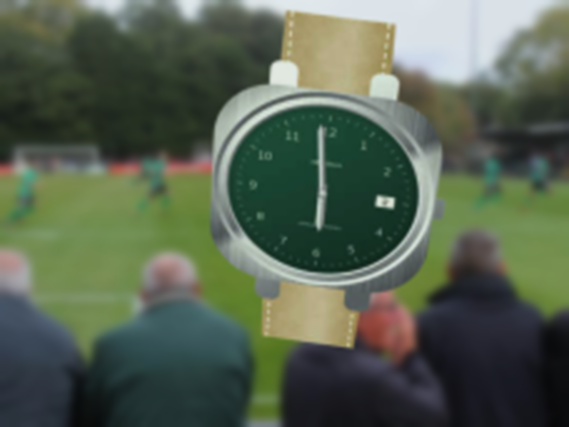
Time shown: 5:59
